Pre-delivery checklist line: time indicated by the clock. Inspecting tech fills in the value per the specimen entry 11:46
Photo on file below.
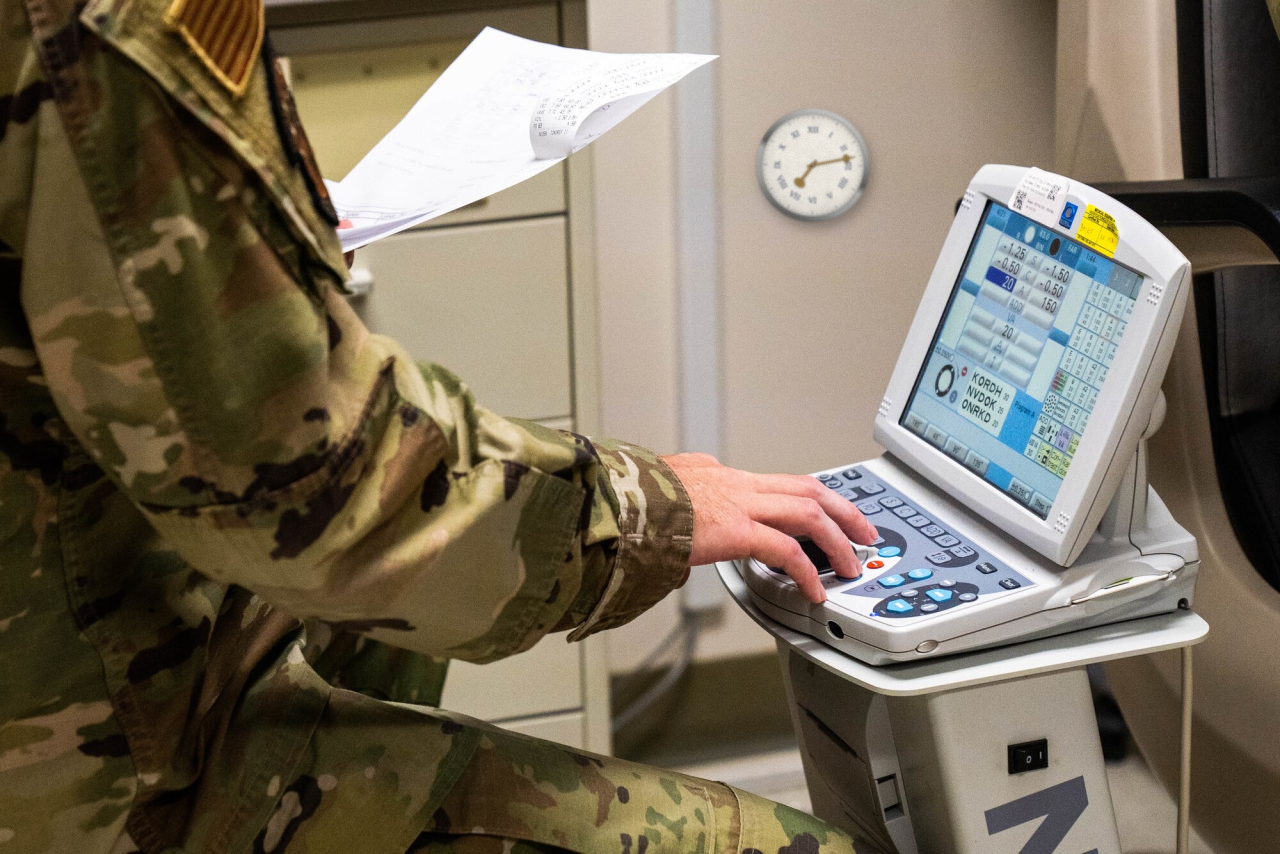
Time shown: 7:13
